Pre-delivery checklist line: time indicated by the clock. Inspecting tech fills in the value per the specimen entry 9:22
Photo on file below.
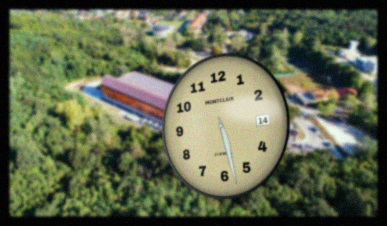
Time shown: 5:28
